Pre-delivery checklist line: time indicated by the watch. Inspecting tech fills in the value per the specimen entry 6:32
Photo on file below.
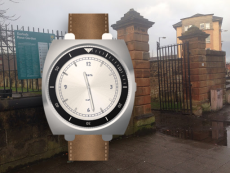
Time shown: 11:28
